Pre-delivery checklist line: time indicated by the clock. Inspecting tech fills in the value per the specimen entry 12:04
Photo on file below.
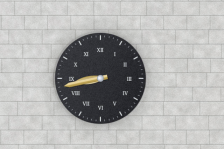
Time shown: 8:43
